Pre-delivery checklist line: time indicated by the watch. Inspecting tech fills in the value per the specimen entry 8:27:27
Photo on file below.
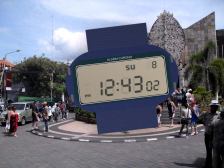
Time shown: 12:43:02
